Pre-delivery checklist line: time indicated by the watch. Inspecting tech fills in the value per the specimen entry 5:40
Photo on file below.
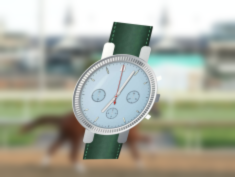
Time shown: 7:04
